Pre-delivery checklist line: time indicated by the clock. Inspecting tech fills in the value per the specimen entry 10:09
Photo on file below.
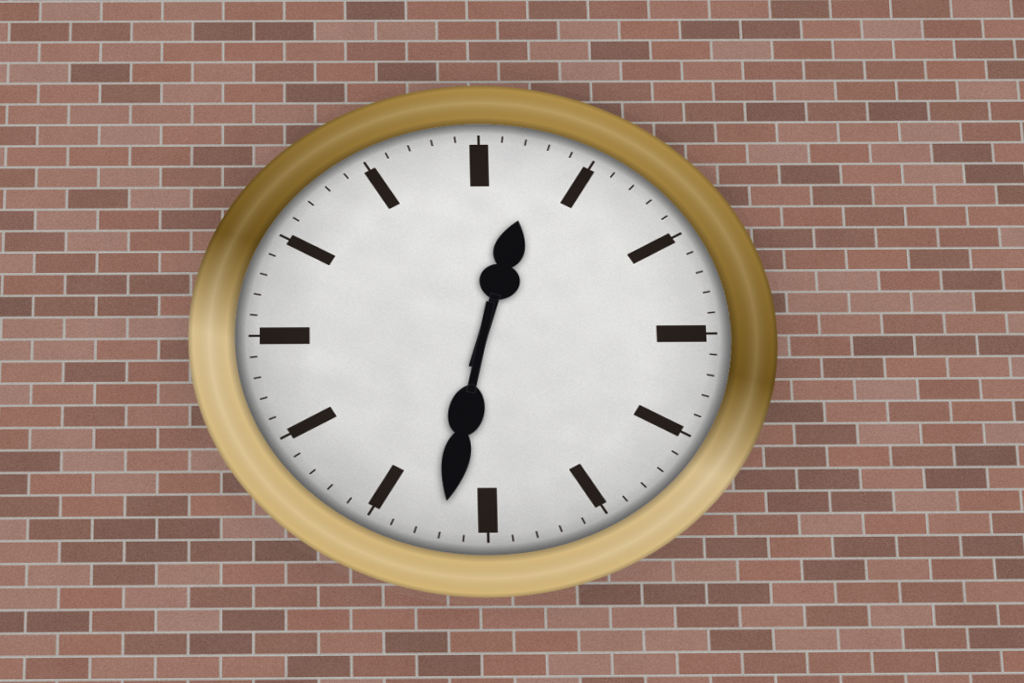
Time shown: 12:32
